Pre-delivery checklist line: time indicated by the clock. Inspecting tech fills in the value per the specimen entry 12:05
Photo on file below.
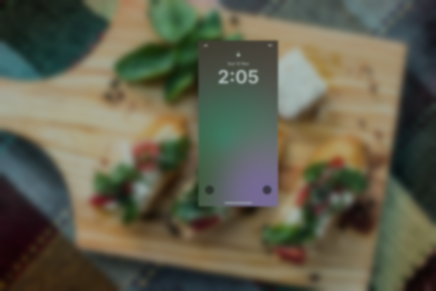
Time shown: 2:05
